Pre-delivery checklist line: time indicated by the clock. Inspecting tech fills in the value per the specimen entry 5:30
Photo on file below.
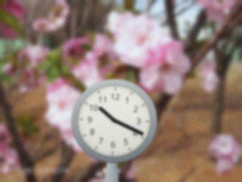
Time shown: 10:19
